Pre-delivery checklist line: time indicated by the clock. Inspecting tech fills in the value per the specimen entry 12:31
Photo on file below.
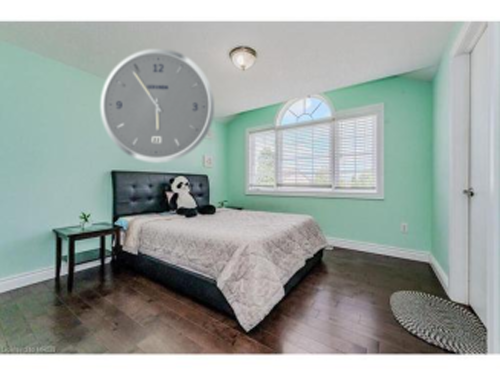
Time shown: 5:54
